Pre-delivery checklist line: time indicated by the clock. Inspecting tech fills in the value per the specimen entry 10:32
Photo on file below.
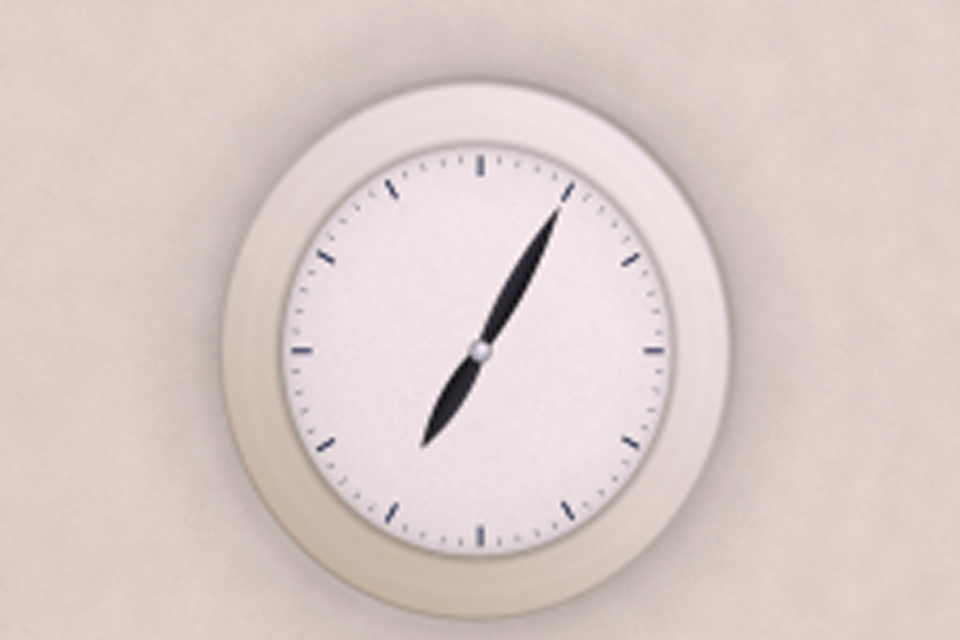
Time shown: 7:05
